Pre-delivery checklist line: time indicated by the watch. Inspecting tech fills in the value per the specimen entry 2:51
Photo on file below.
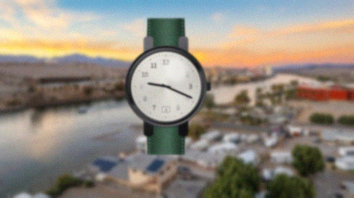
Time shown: 9:19
